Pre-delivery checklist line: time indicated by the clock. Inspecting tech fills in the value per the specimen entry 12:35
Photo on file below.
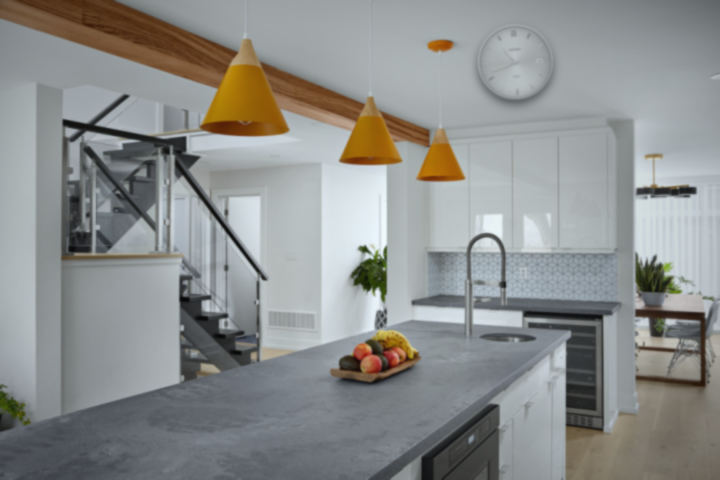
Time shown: 10:42
